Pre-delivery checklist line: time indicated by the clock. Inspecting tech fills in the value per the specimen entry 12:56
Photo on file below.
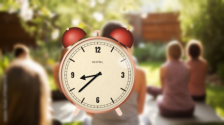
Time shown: 8:38
